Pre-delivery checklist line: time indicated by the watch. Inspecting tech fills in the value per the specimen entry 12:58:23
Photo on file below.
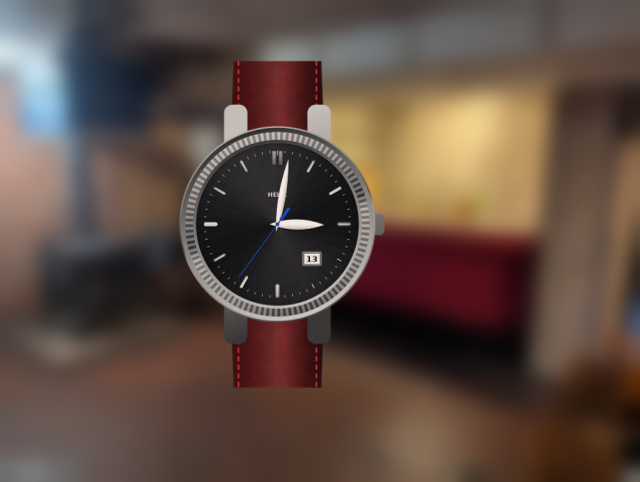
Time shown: 3:01:36
